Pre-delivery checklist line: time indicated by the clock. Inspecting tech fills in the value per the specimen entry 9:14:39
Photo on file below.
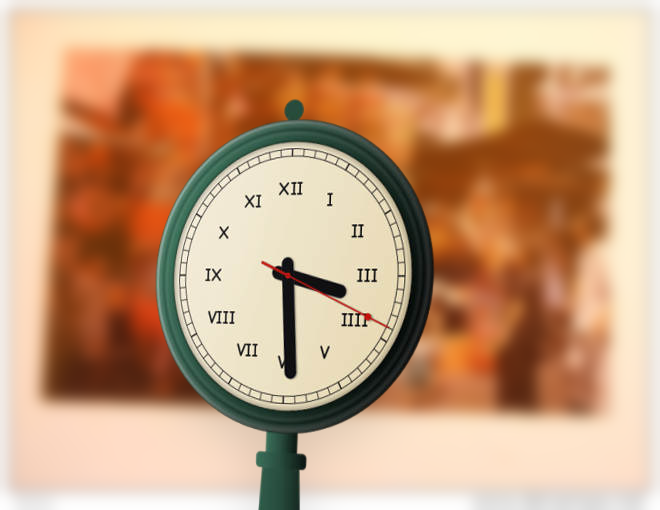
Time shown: 3:29:19
